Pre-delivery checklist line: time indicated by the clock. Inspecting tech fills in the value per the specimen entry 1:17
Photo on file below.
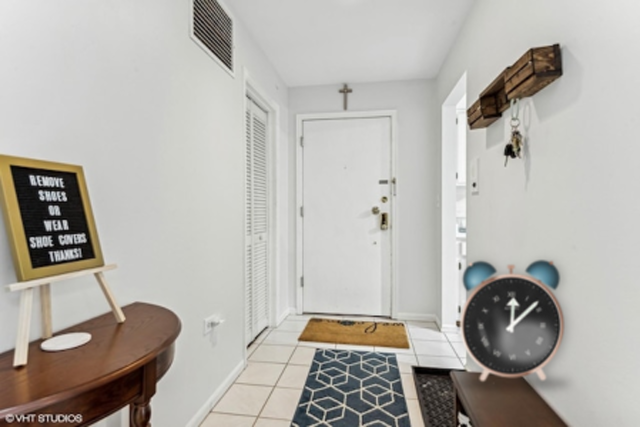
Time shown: 12:08
